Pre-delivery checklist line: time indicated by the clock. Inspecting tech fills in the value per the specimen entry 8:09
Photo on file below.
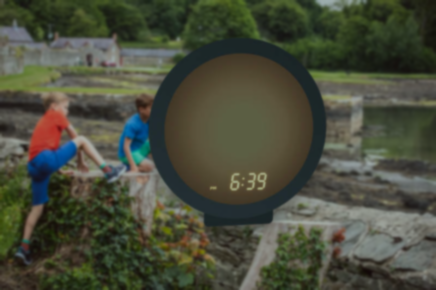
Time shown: 6:39
